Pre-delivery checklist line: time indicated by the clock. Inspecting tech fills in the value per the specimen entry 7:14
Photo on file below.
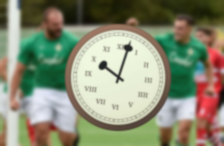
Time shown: 10:02
